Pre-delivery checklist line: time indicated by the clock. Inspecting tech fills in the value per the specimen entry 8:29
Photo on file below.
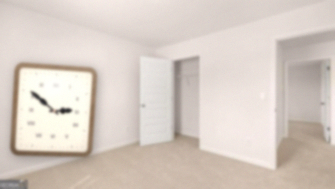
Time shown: 2:51
